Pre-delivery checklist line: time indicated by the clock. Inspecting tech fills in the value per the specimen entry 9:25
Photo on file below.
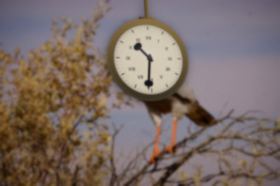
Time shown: 10:31
